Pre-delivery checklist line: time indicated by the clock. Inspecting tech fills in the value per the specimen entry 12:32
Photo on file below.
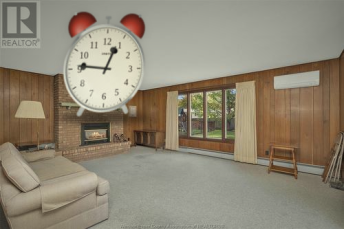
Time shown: 12:46
